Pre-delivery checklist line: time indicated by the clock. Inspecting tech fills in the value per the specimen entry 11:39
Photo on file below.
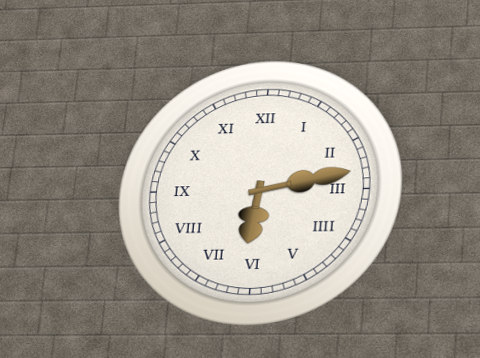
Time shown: 6:13
